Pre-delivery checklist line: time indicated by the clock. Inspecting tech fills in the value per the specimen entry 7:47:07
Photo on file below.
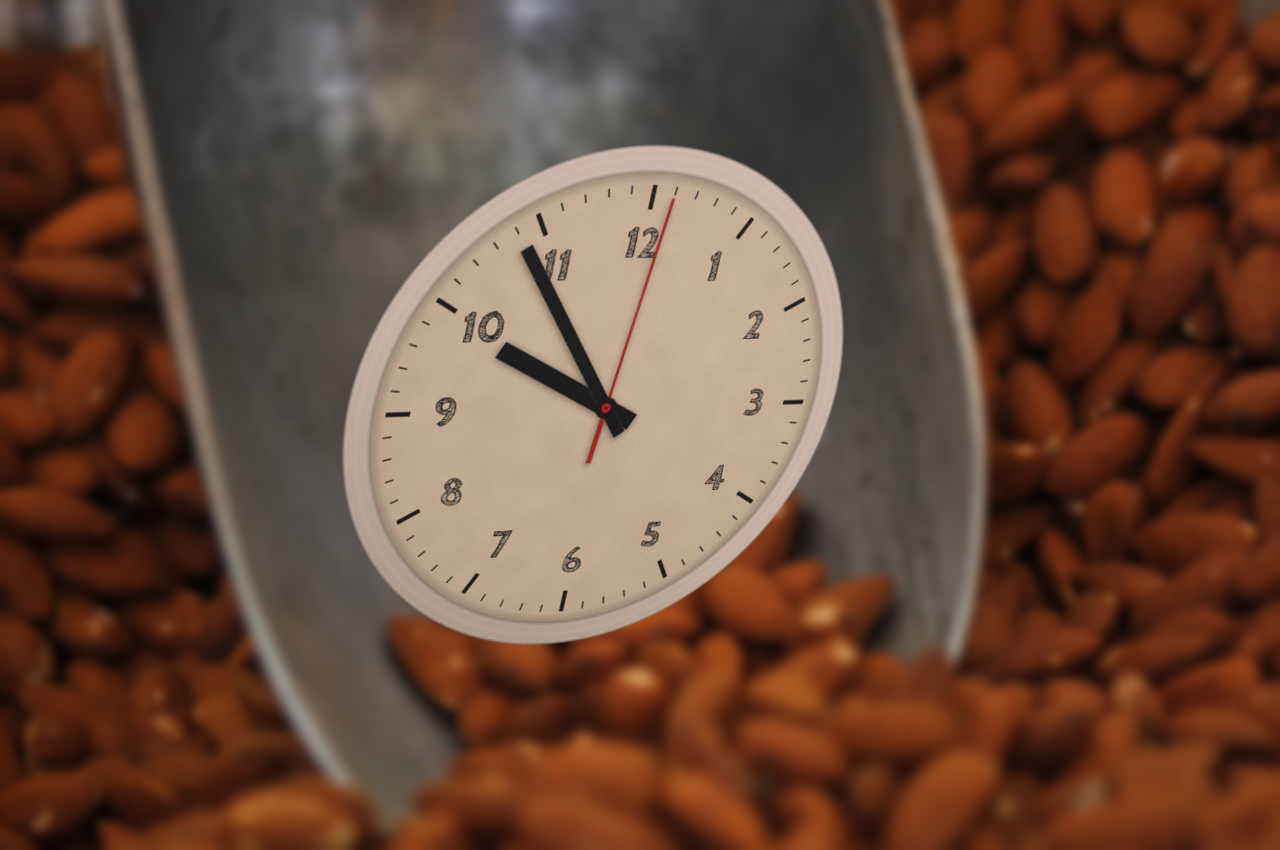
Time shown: 9:54:01
